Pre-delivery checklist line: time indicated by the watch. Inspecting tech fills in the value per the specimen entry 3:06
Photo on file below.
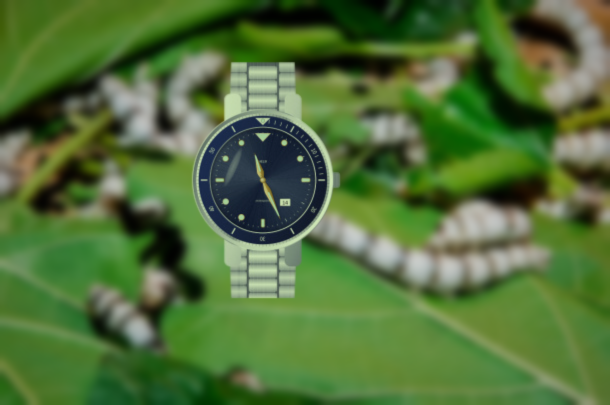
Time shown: 11:26
